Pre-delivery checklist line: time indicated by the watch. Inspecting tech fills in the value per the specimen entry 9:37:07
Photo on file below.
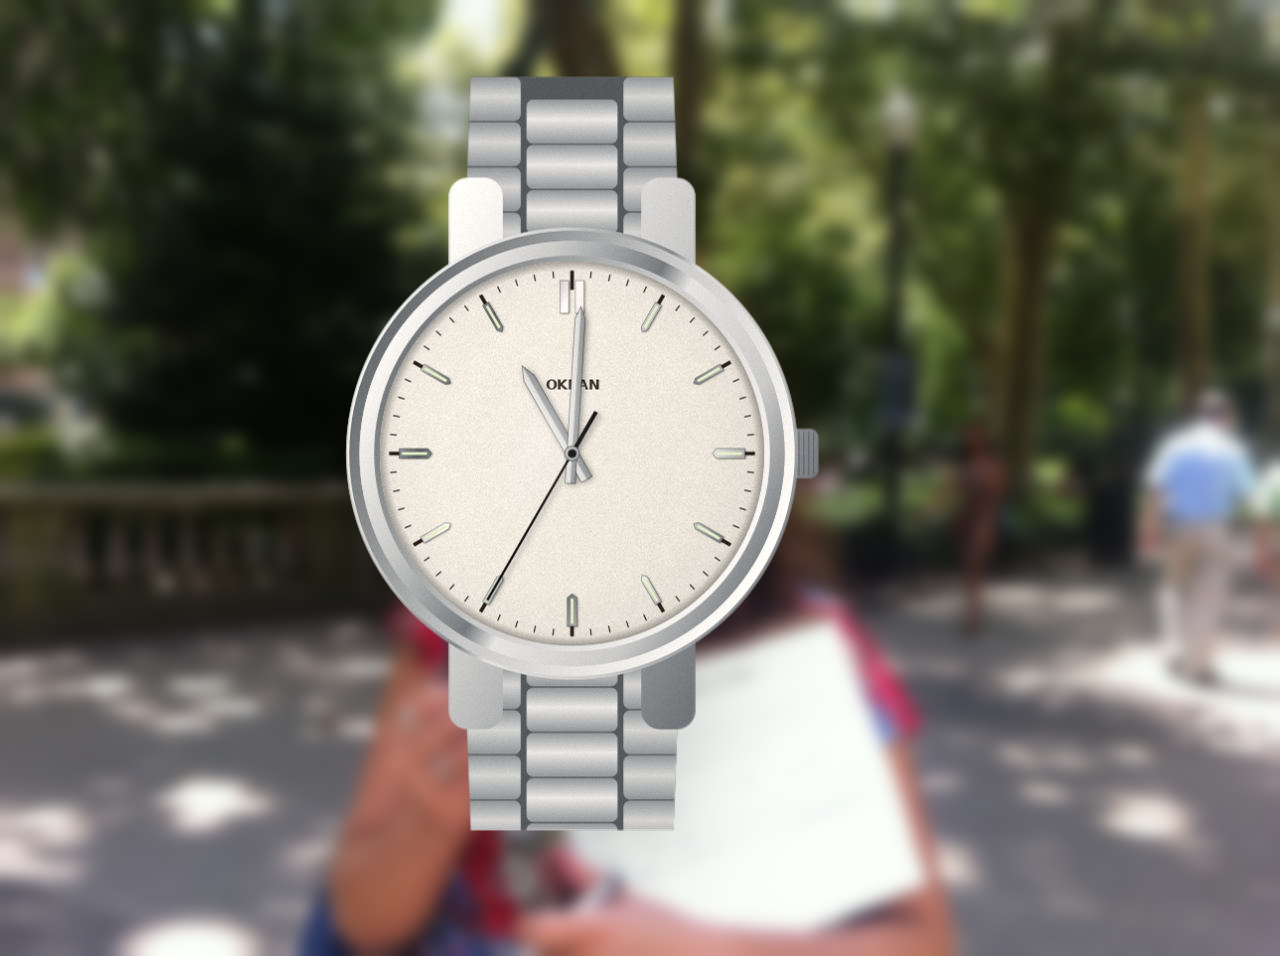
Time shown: 11:00:35
